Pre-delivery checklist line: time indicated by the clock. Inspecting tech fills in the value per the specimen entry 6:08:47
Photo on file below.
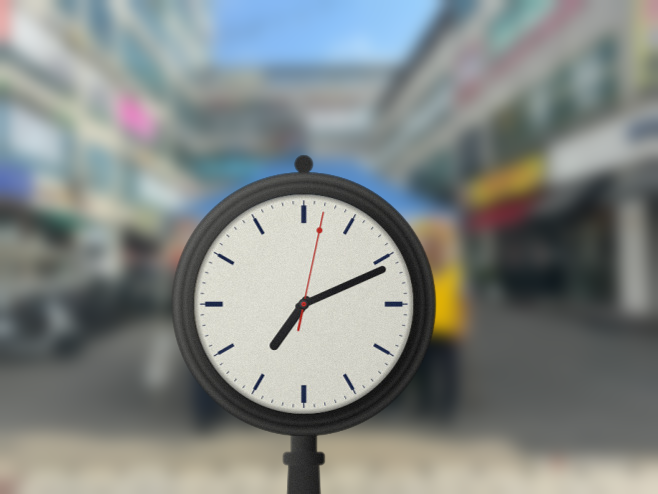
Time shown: 7:11:02
